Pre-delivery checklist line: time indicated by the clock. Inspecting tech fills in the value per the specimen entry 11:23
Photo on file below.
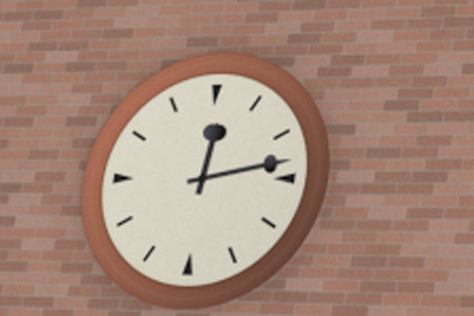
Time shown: 12:13
